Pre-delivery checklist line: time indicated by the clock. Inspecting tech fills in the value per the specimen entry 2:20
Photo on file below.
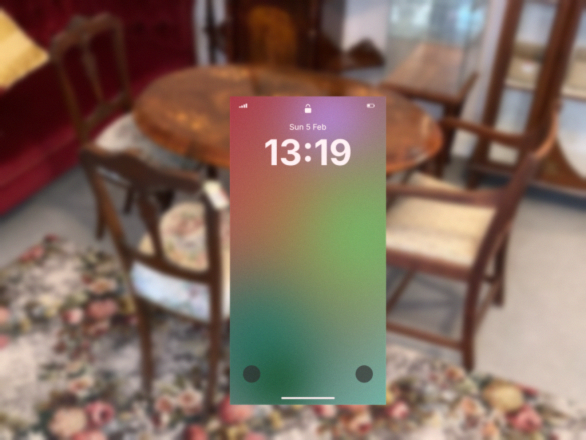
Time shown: 13:19
